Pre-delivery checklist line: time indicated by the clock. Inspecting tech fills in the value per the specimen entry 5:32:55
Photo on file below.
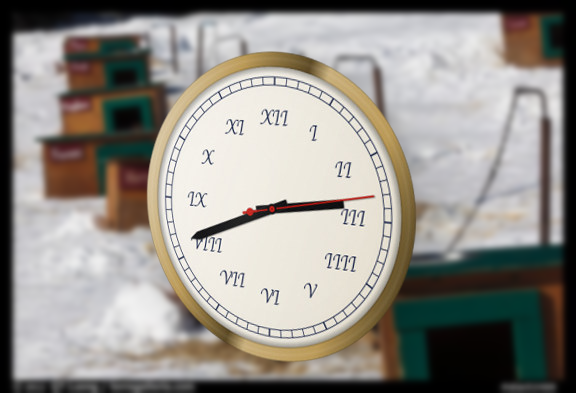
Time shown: 2:41:13
